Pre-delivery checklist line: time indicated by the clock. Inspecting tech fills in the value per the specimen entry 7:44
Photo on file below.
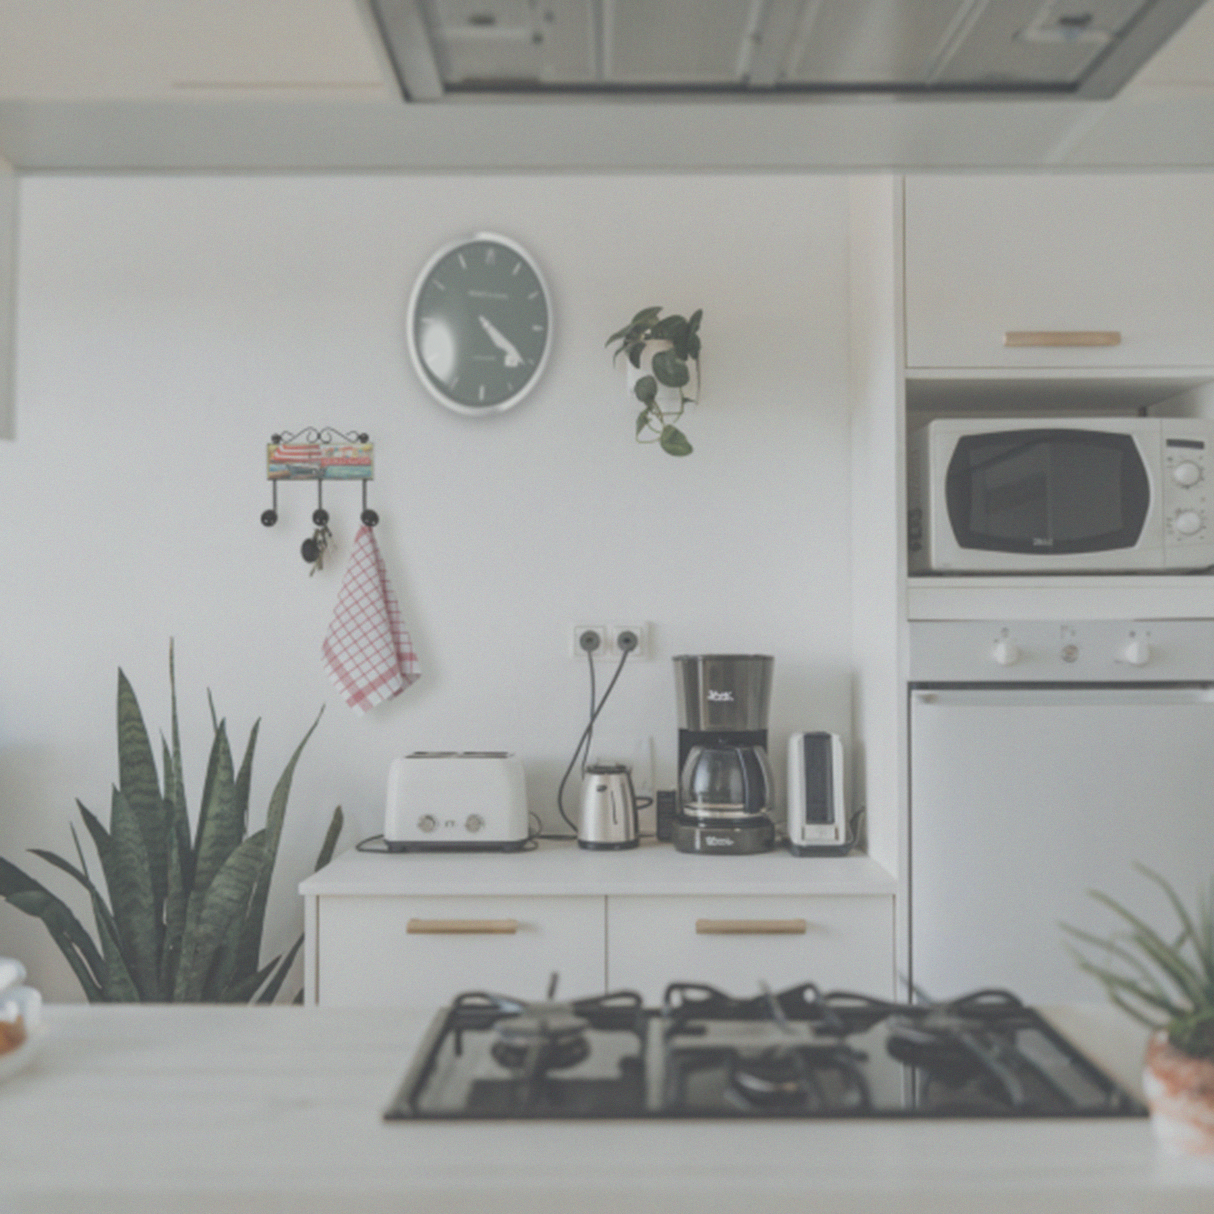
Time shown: 4:21
